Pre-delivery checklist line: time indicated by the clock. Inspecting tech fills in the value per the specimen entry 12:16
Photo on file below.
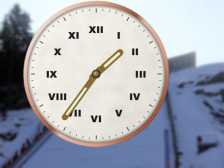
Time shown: 1:36
